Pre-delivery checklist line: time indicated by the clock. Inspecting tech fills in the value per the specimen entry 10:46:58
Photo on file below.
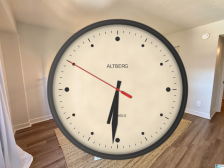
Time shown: 6:30:50
